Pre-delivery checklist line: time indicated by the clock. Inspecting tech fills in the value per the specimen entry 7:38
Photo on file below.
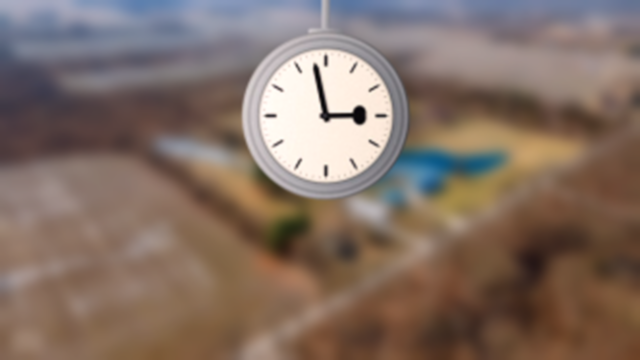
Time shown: 2:58
